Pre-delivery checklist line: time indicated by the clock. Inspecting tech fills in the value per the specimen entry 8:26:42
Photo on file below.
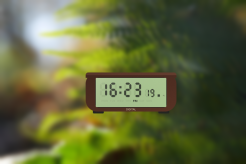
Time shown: 16:23:19
